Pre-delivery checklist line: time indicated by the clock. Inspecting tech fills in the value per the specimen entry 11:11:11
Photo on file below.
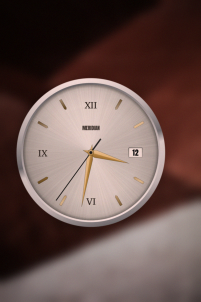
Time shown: 3:31:36
